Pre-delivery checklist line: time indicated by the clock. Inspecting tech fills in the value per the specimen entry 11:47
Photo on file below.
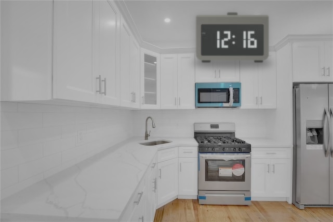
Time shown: 12:16
